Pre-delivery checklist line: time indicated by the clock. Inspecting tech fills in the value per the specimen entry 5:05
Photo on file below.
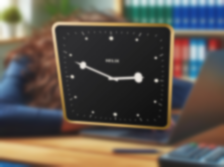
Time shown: 2:49
